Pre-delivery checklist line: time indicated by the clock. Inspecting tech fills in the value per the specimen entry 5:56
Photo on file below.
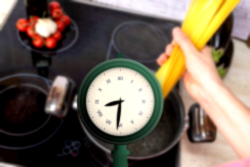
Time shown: 8:31
